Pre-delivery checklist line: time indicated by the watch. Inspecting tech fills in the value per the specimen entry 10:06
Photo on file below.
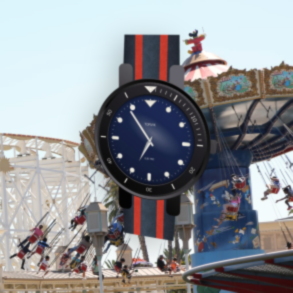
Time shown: 6:54
